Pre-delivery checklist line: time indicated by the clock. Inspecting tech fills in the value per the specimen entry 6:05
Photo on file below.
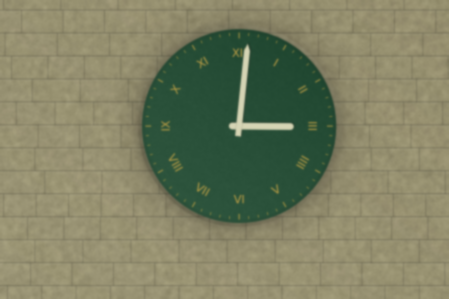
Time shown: 3:01
